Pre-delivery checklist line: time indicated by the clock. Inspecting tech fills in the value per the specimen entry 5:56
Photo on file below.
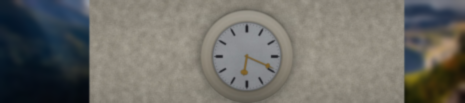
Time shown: 6:19
